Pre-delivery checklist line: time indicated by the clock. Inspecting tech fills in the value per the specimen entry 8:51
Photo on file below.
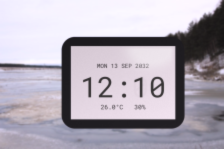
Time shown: 12:10
